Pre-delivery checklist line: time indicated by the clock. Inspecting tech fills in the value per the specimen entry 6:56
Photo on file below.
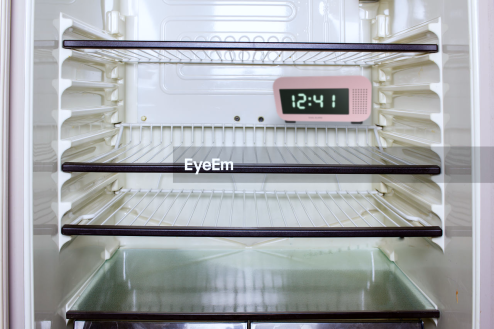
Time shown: 12:41
